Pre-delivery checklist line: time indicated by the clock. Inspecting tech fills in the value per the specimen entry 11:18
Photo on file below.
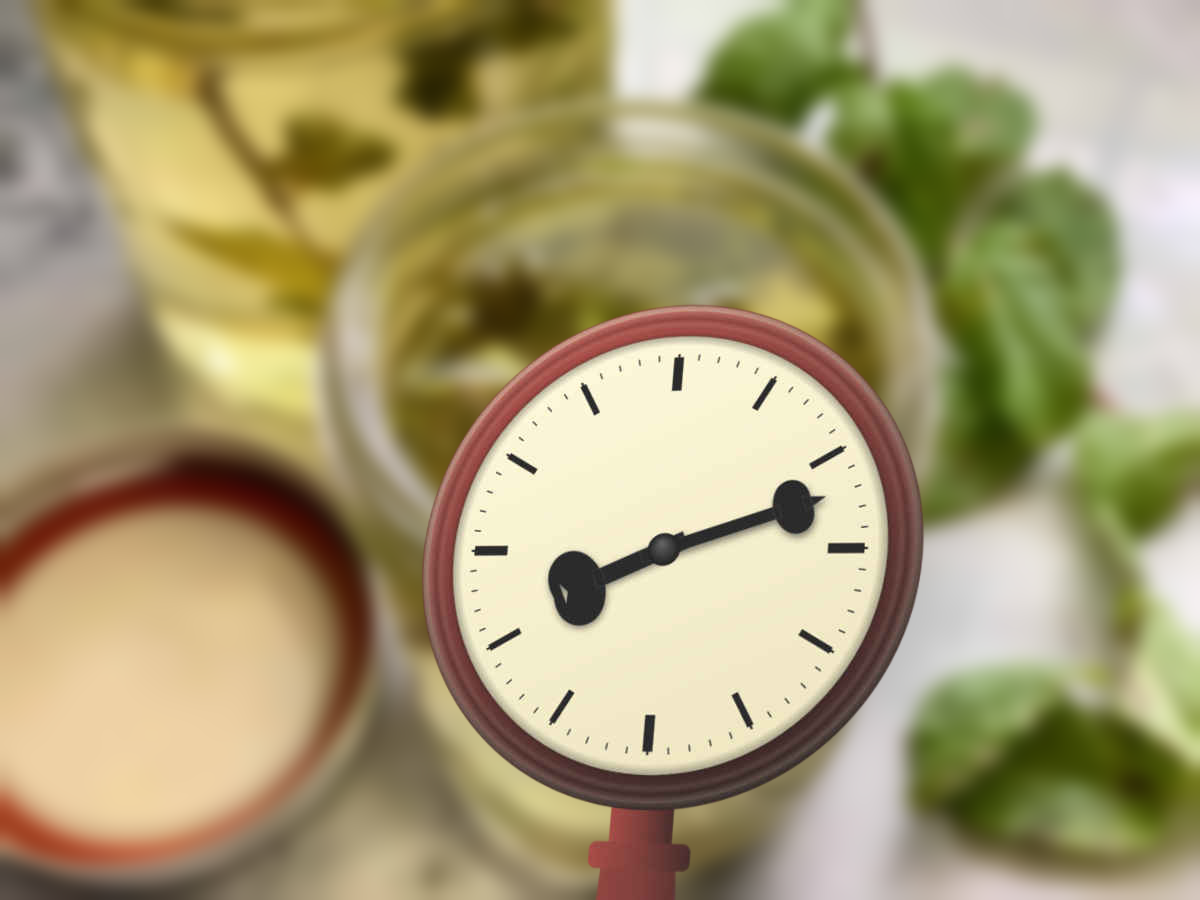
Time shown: 8:12
